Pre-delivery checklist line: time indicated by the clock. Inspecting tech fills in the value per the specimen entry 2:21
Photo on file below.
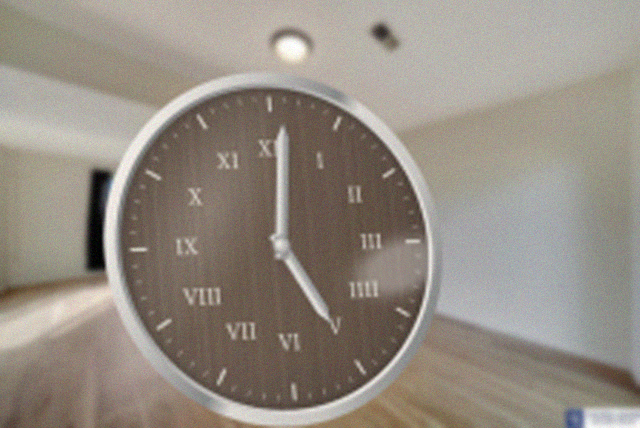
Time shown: 5:01
